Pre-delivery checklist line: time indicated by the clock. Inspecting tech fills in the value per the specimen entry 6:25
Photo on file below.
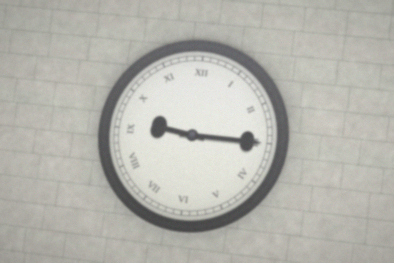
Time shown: 9:15
